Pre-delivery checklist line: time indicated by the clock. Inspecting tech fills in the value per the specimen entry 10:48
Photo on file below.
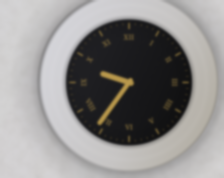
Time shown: 9:36
